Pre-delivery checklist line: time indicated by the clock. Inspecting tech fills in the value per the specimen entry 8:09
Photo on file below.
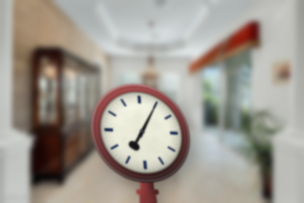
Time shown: 7:05
